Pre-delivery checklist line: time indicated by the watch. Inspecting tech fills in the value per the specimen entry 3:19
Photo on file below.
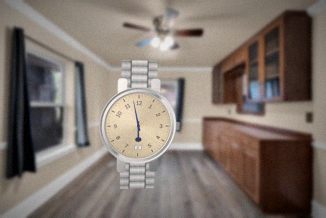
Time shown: 5:58
